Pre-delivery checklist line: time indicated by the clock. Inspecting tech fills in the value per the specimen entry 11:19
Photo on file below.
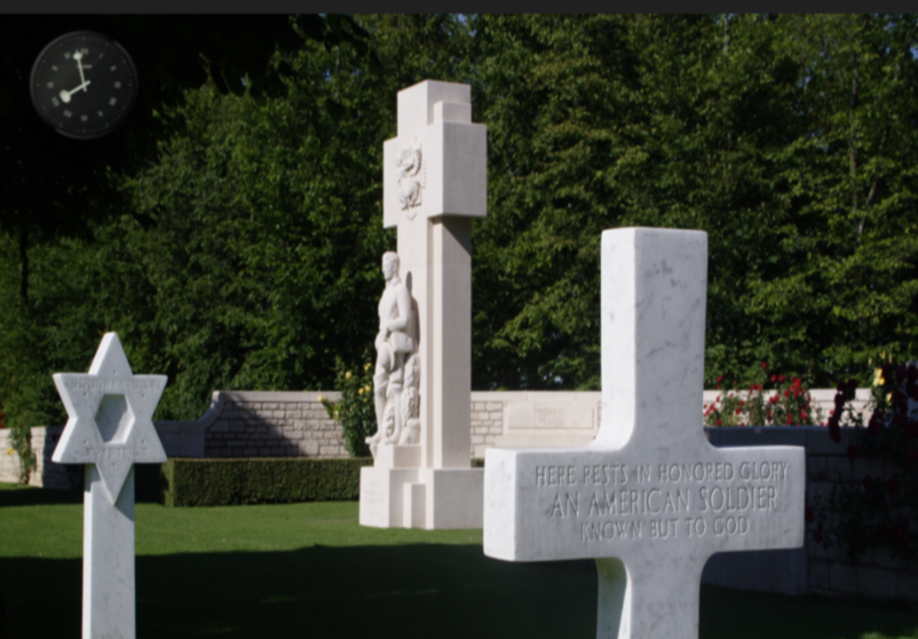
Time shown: 7:58
